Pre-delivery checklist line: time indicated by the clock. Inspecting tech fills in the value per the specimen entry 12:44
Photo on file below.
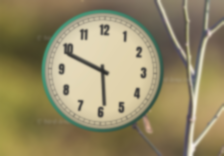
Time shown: 5:49
